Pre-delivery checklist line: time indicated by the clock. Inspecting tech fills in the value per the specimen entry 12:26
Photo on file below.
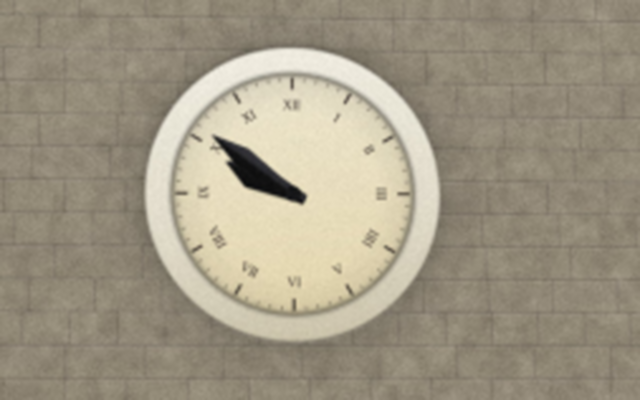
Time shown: 9:51
